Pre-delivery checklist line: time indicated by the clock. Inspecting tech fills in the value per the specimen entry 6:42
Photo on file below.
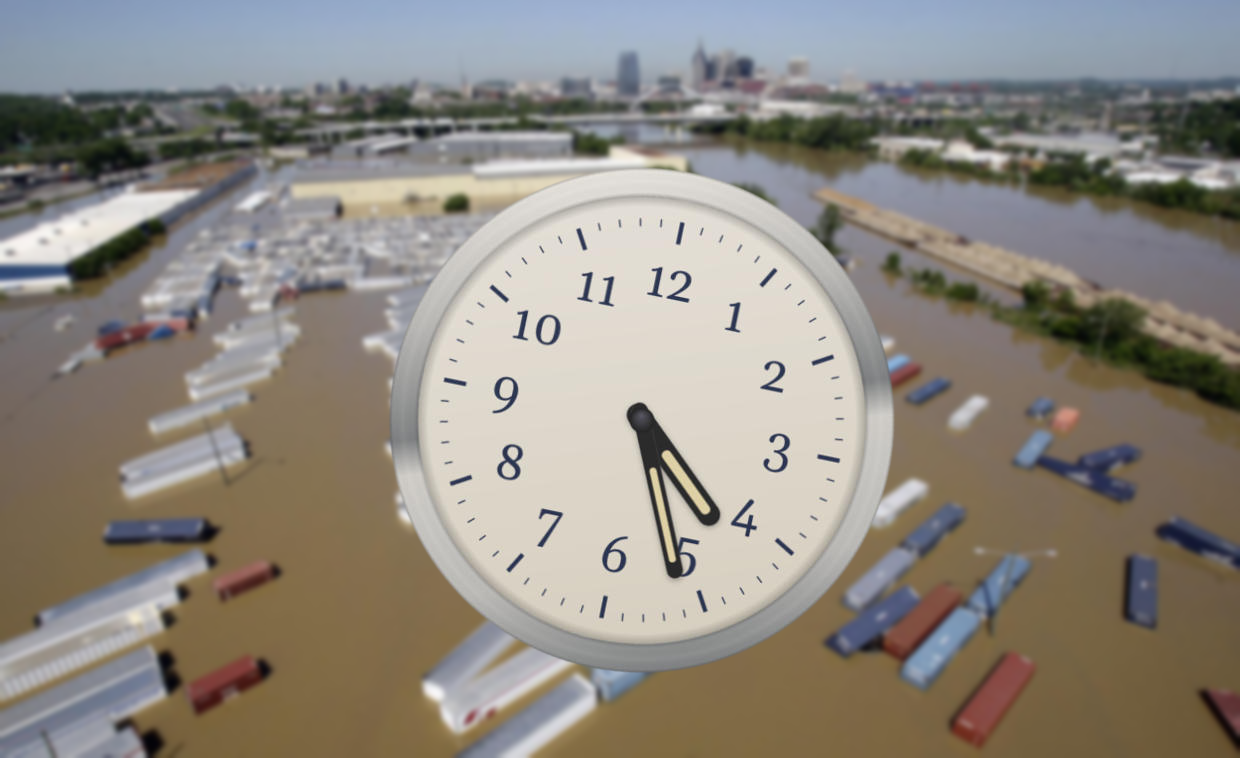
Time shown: 4:26
